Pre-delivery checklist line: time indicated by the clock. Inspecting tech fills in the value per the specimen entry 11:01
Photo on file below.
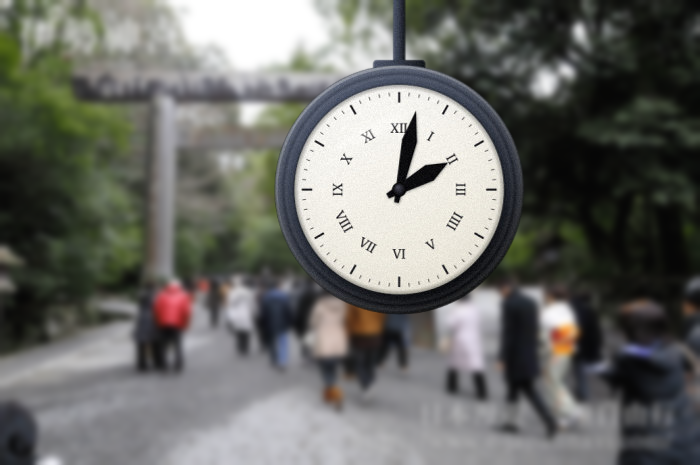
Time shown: 2:02
